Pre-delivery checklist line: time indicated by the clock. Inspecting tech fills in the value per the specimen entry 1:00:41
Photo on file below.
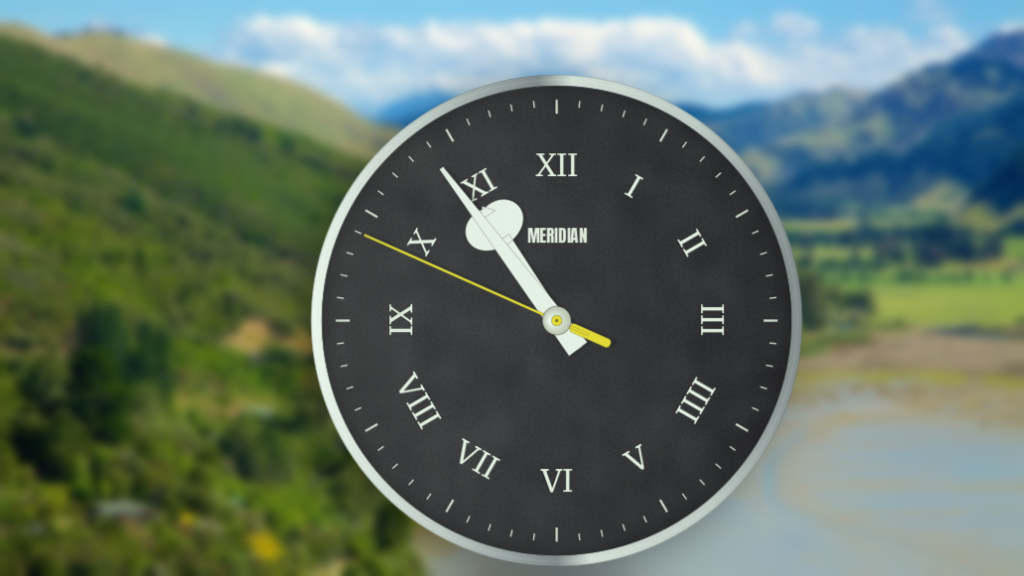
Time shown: 10:53:49
